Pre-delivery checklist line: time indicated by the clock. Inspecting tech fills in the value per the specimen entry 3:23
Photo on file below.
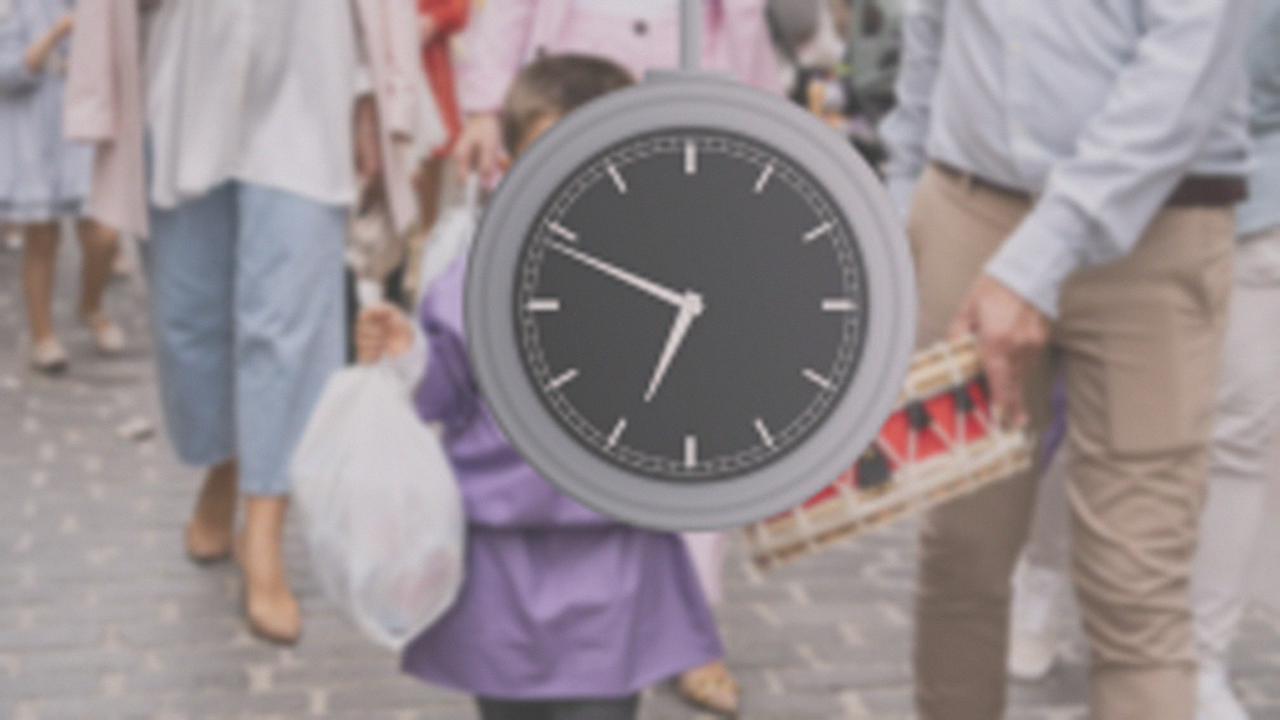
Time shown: 6:49
